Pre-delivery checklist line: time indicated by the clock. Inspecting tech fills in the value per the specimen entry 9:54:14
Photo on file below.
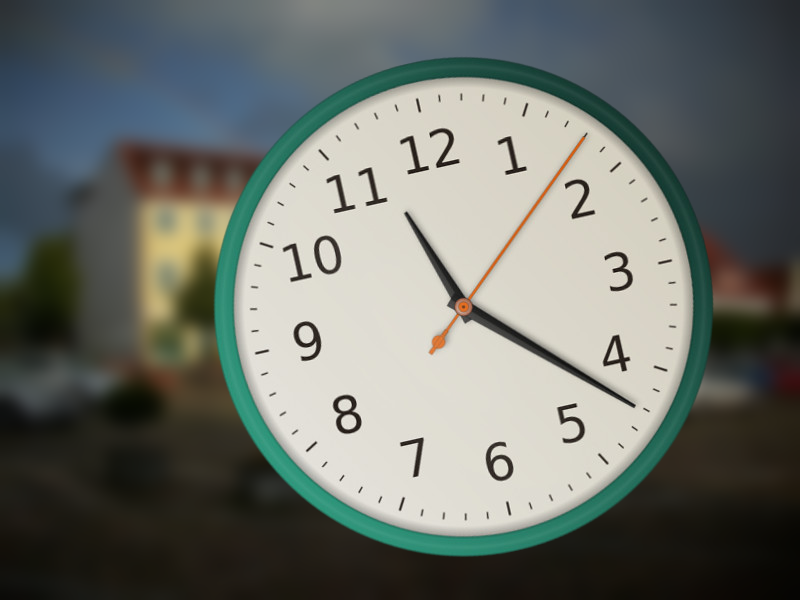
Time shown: 11:22:08
